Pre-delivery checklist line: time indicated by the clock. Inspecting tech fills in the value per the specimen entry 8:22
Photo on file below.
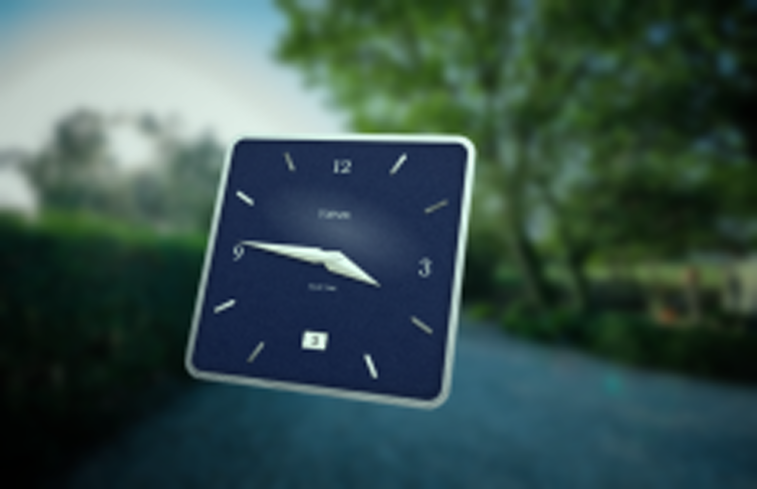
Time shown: 3:46
